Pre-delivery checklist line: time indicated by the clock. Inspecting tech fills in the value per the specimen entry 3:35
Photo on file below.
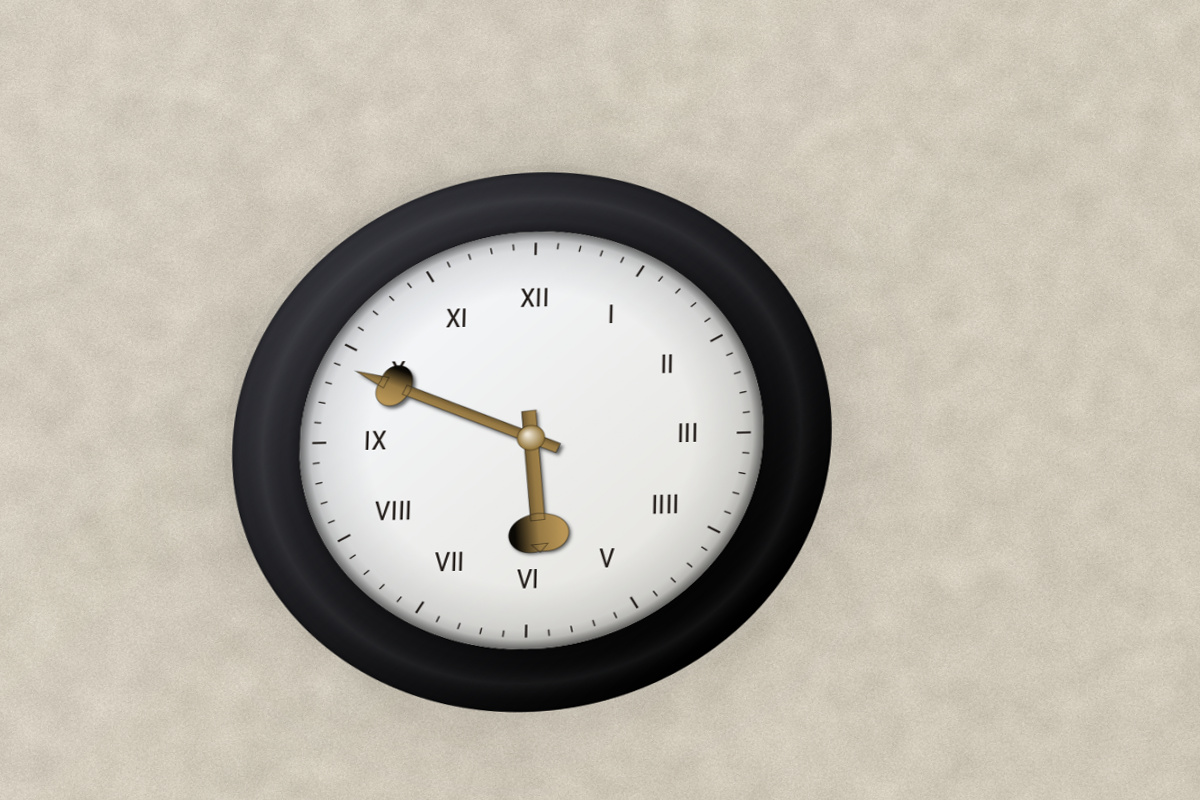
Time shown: 5:49
